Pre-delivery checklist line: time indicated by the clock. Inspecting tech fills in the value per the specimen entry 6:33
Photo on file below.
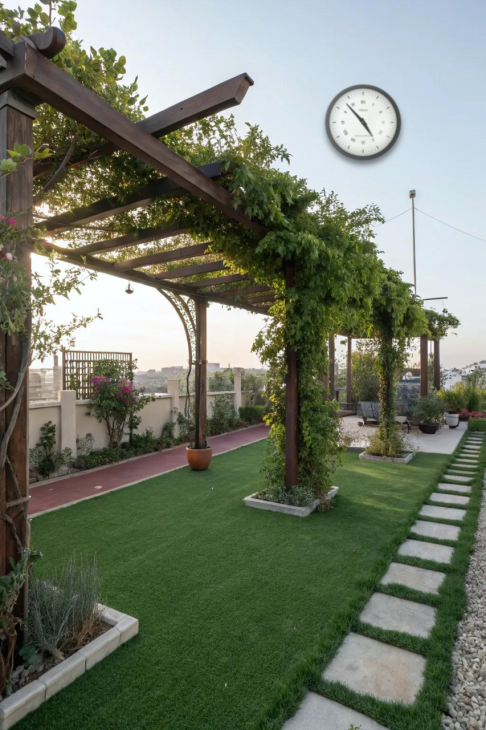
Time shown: 4:53
